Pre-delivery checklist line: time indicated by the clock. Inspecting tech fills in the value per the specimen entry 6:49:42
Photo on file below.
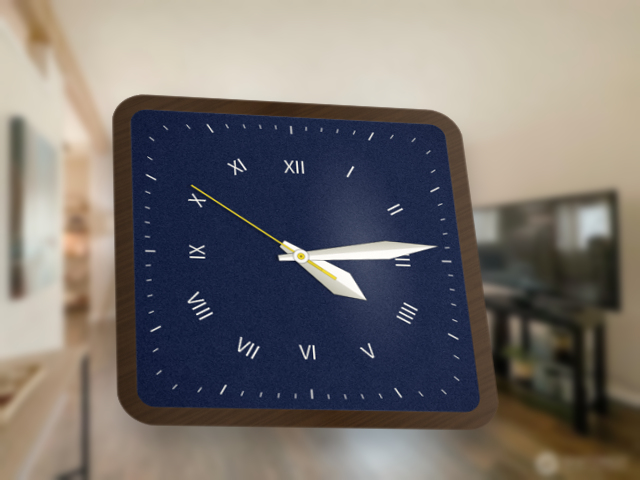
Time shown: 4:13:51
